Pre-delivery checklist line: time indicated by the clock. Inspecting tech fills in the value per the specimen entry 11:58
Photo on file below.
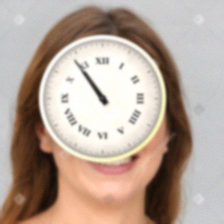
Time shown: 10:54
